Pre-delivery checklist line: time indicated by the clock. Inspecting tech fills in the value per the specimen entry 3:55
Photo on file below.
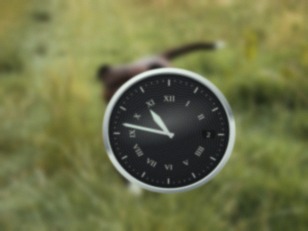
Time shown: 10:47
